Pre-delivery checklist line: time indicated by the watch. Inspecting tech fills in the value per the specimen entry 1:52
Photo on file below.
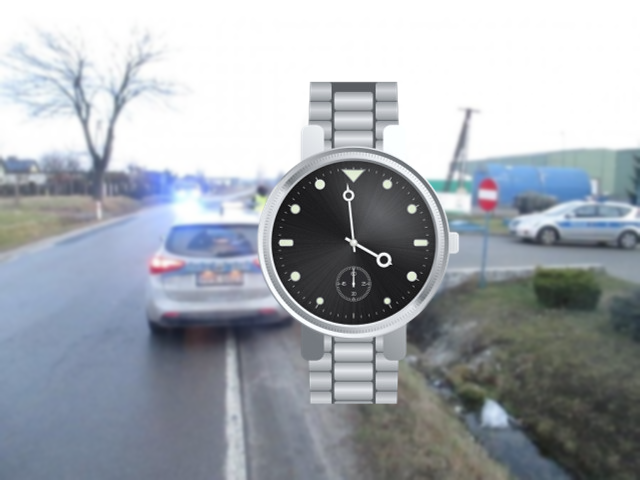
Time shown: 3:59
